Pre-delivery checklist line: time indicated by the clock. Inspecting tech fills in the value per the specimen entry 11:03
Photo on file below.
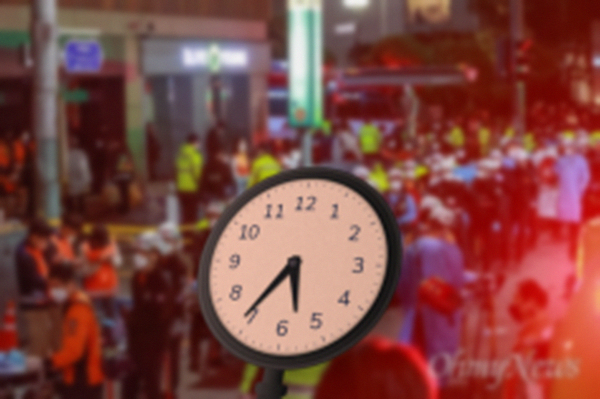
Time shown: 5:36
